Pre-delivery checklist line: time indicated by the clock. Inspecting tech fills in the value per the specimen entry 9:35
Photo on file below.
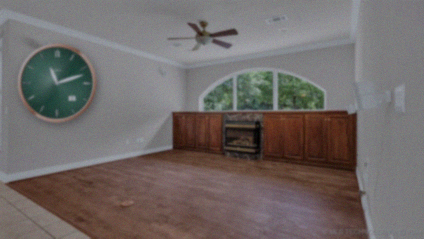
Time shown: 11:12
